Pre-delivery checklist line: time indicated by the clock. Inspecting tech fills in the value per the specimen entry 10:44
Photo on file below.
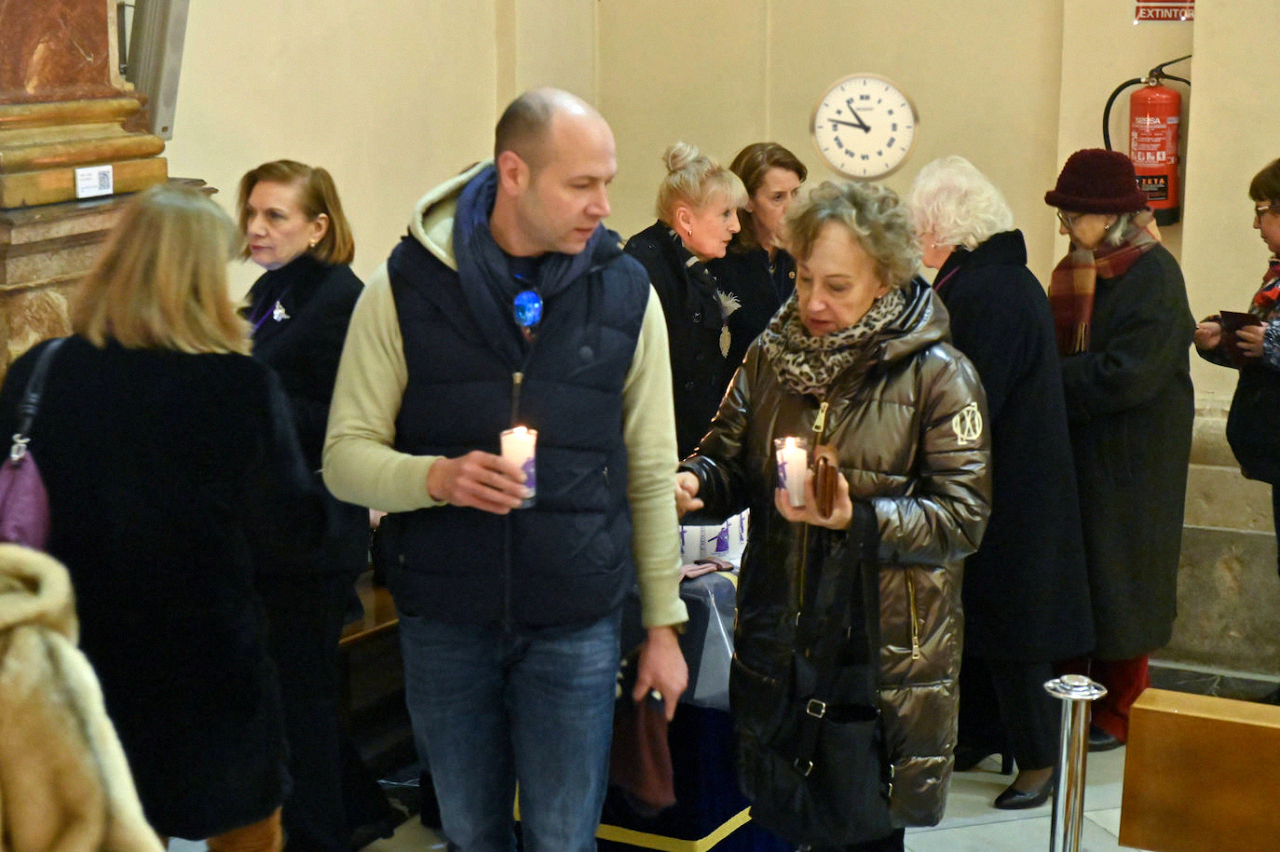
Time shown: 10:47
